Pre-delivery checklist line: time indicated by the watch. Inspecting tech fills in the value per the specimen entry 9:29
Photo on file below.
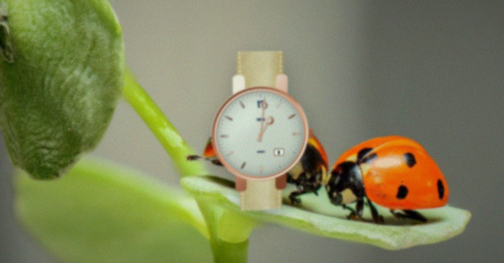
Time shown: 1:01
